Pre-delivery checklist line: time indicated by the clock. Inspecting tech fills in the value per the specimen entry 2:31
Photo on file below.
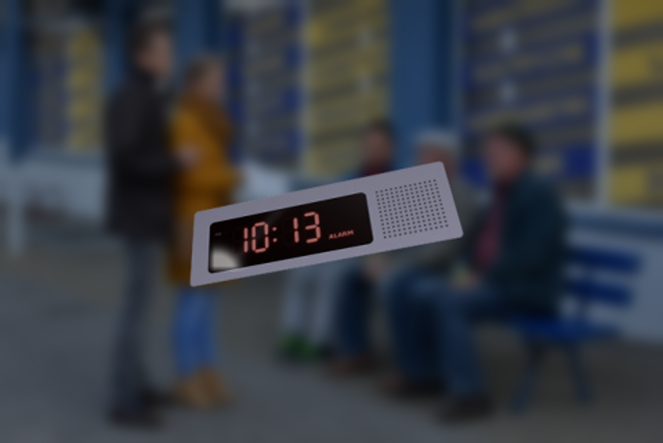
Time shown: 10:13
